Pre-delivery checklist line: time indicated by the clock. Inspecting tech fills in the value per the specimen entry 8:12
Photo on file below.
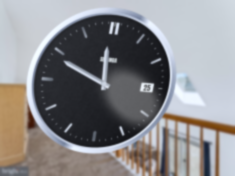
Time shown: 11:49
